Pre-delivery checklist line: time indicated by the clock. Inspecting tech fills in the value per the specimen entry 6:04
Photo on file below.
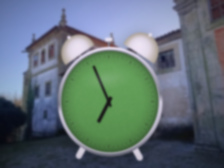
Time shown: 6:56
